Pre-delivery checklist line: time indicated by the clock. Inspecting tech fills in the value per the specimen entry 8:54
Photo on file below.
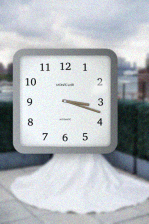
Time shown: 3:18
